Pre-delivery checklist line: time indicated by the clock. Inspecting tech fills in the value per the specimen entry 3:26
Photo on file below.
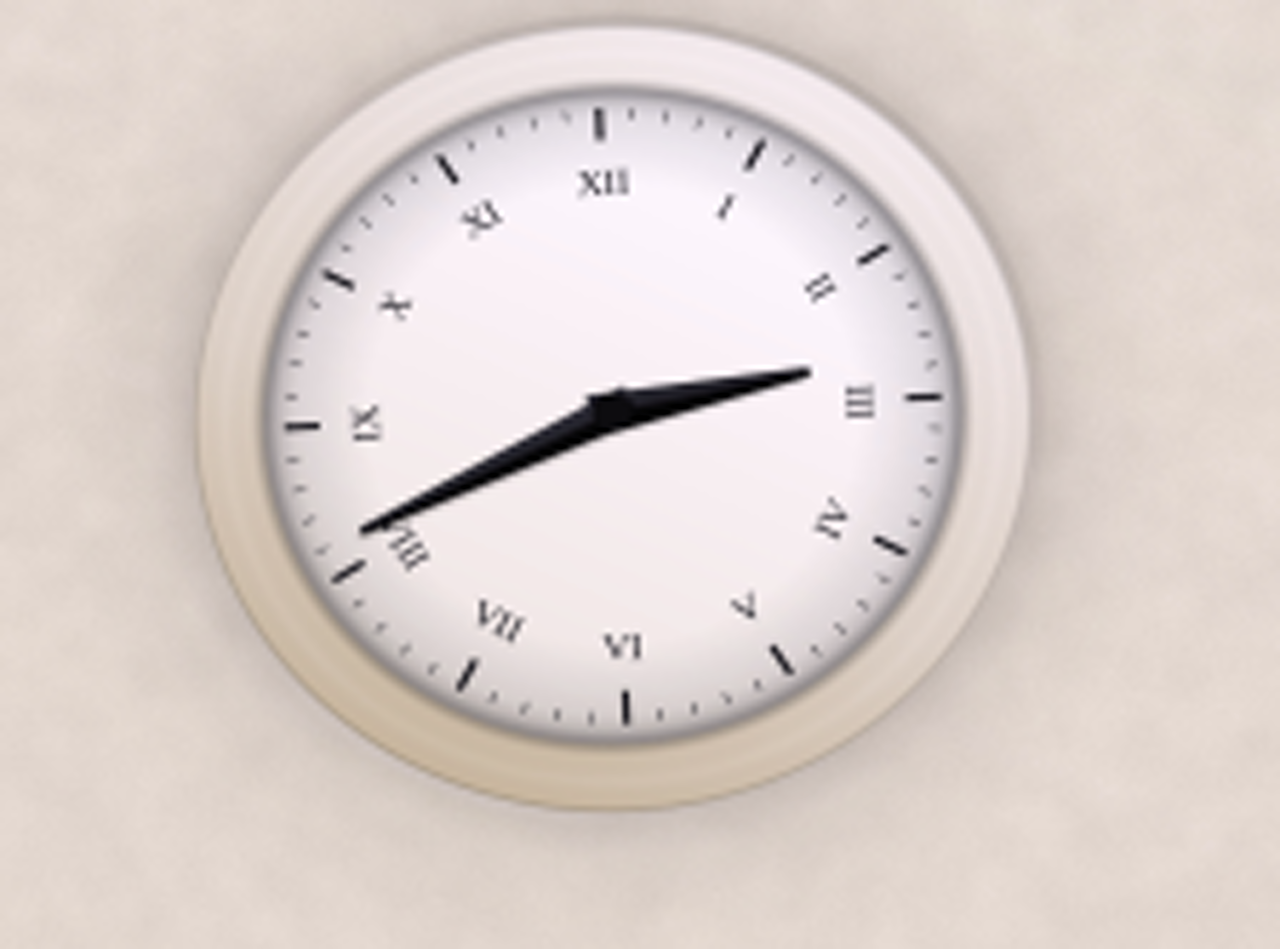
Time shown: 2:41
